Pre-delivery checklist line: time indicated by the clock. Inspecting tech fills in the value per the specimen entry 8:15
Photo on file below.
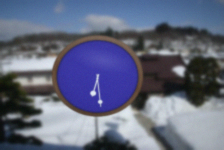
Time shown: 6:29
